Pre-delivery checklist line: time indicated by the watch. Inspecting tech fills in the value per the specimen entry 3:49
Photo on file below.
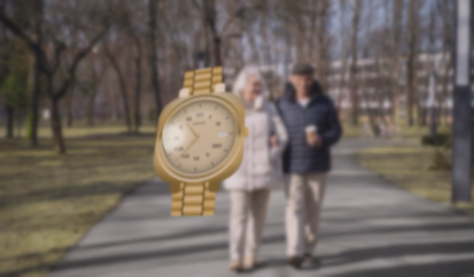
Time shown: 10:37
